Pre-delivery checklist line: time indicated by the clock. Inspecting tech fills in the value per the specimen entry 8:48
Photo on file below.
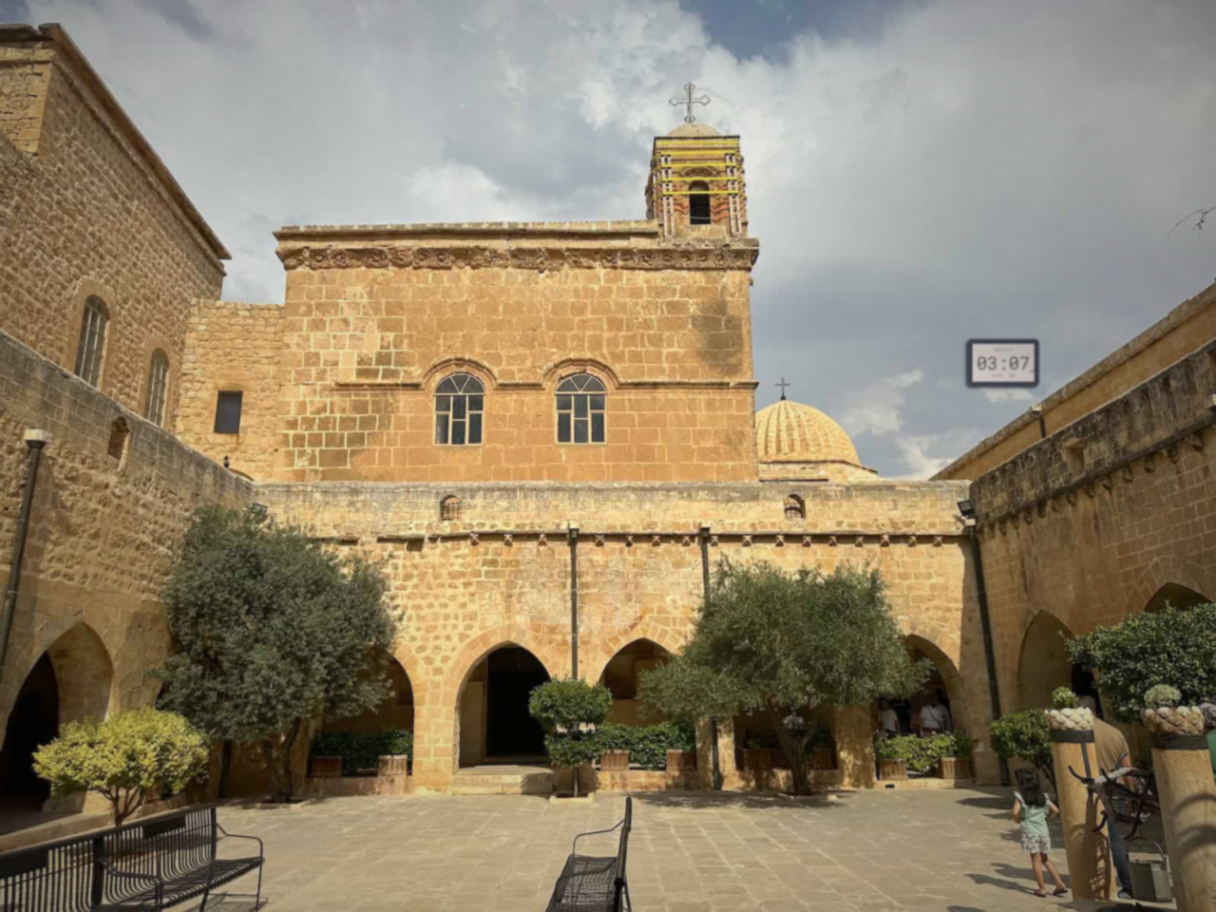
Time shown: 3:07
